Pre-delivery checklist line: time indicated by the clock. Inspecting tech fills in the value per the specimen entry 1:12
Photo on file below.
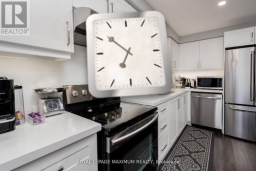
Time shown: 6:52
